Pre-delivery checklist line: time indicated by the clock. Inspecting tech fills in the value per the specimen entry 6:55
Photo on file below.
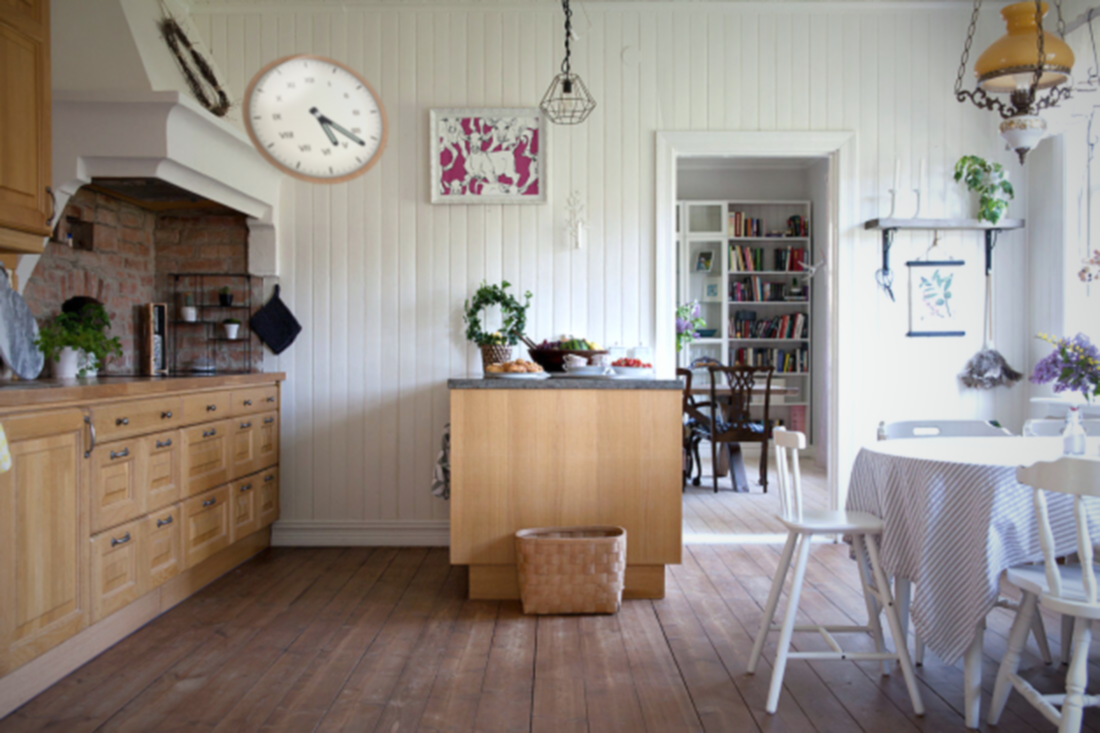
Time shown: 5:22
